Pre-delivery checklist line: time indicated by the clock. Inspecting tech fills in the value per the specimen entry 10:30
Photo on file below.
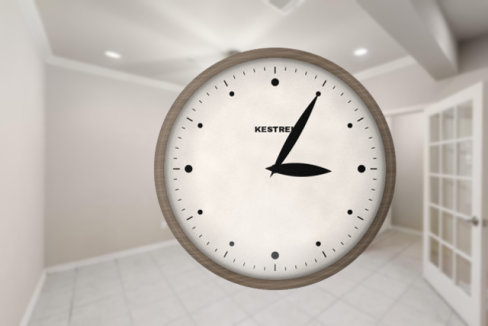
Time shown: 3:05
